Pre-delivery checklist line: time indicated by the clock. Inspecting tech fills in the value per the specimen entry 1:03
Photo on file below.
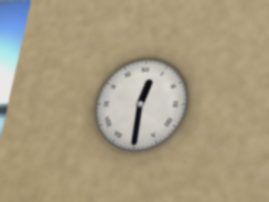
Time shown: 12:30
